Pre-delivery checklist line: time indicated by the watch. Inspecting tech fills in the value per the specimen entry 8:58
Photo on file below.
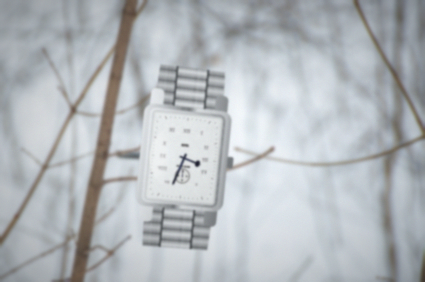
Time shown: 3:33
